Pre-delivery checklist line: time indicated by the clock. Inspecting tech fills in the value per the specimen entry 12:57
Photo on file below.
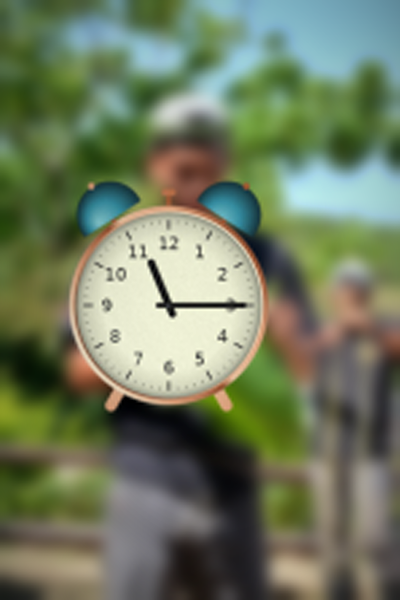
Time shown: 11:15
